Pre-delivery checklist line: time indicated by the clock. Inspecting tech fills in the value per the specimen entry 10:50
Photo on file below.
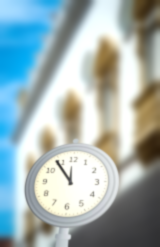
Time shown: 11:54
